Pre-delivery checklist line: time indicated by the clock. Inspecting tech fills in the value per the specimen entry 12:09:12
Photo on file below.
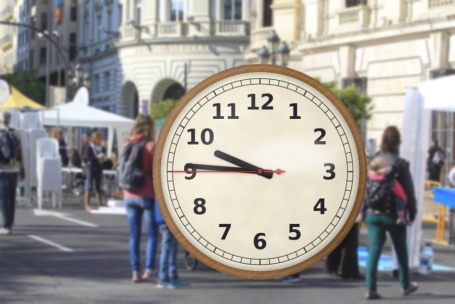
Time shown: 9:45:45
